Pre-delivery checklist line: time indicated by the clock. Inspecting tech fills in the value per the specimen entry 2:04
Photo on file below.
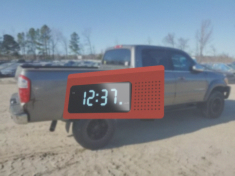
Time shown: 12:37
